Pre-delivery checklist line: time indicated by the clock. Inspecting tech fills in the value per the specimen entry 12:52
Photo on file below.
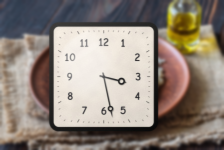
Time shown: 3:28
